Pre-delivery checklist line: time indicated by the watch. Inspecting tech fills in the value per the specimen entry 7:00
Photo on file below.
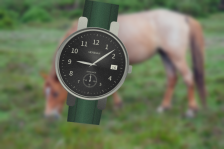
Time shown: 9:08
